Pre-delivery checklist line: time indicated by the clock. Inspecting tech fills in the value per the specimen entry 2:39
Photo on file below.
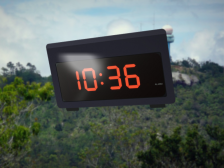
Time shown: 10:36
